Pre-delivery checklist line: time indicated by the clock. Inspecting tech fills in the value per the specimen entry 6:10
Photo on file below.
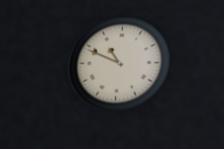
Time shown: 10:49
